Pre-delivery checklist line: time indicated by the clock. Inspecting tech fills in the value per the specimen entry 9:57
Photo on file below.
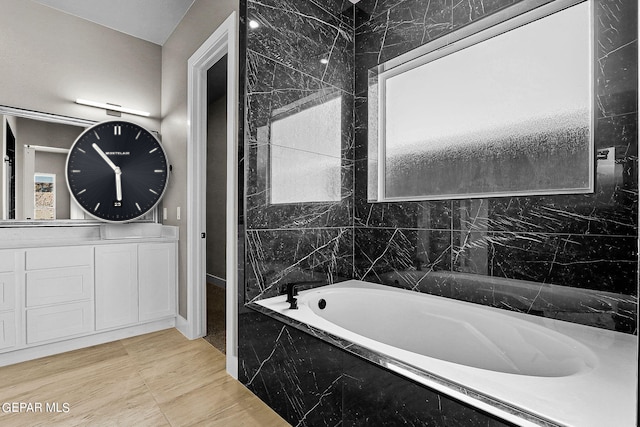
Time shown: 5:53
